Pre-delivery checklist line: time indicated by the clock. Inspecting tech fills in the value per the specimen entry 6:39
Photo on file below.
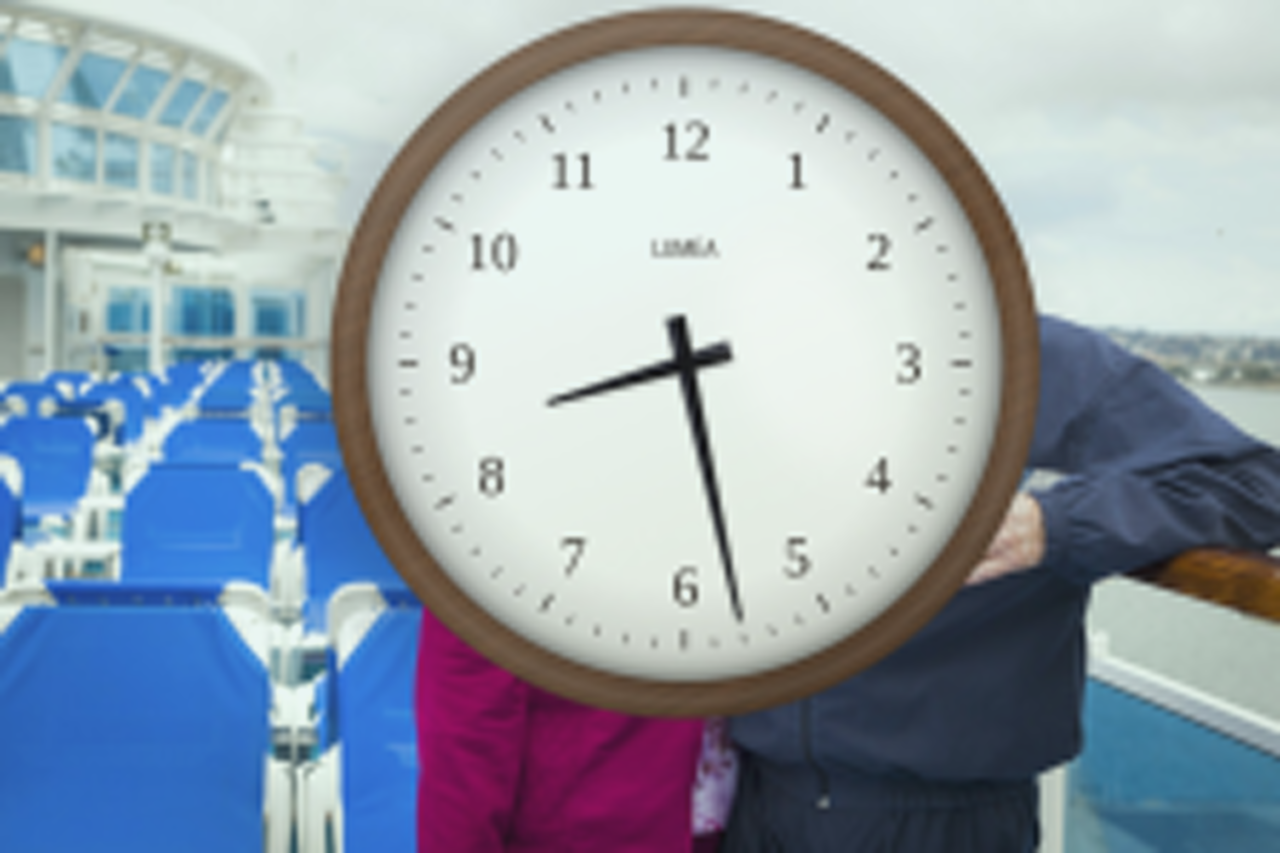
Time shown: 8:28
